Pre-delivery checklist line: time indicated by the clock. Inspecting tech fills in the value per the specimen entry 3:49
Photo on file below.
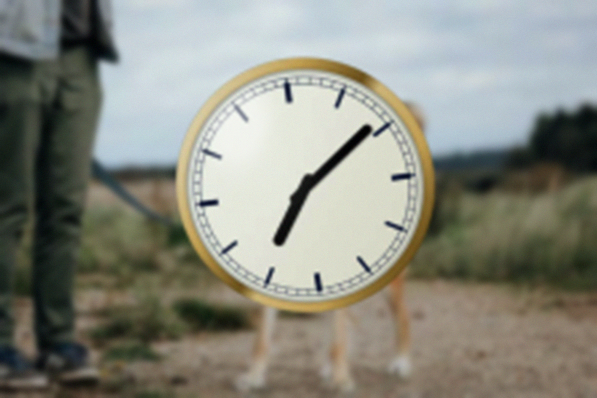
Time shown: 7:09
